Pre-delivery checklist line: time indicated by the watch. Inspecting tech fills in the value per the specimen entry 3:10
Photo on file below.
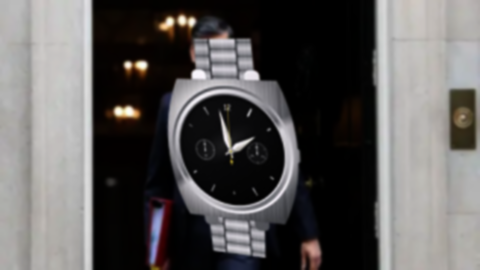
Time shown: 1:58
